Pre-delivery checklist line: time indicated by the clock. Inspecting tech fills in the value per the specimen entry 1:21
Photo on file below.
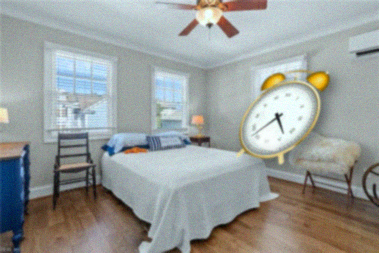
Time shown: 4:37
